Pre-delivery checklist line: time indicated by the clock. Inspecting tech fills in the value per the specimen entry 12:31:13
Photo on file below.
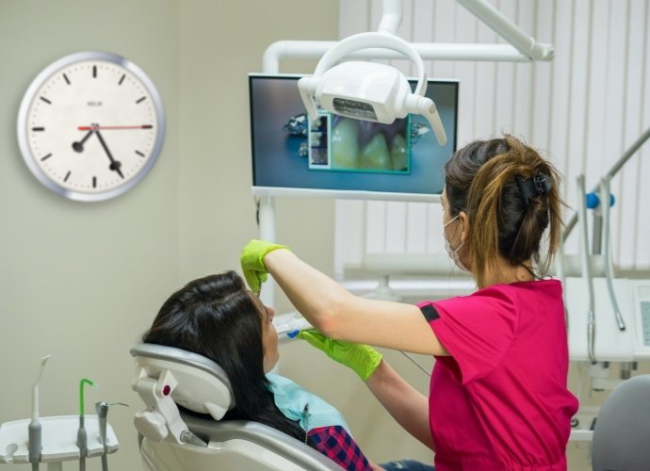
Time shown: 7:25:15
